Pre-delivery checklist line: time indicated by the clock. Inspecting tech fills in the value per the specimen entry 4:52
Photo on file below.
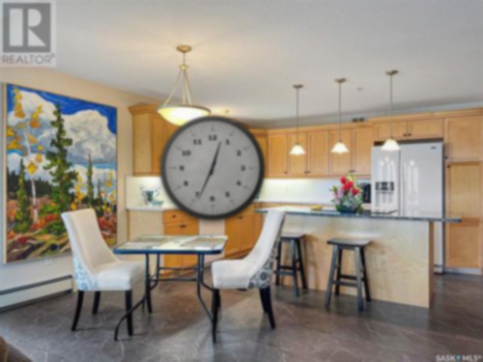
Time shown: 12:34
